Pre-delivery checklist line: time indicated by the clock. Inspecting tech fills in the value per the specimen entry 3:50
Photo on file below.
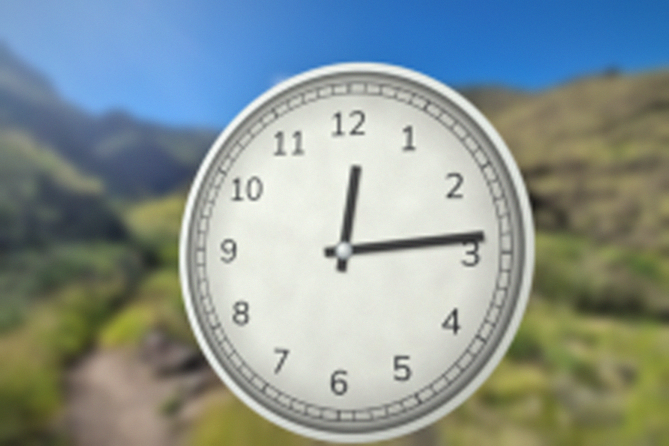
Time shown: 12:14
